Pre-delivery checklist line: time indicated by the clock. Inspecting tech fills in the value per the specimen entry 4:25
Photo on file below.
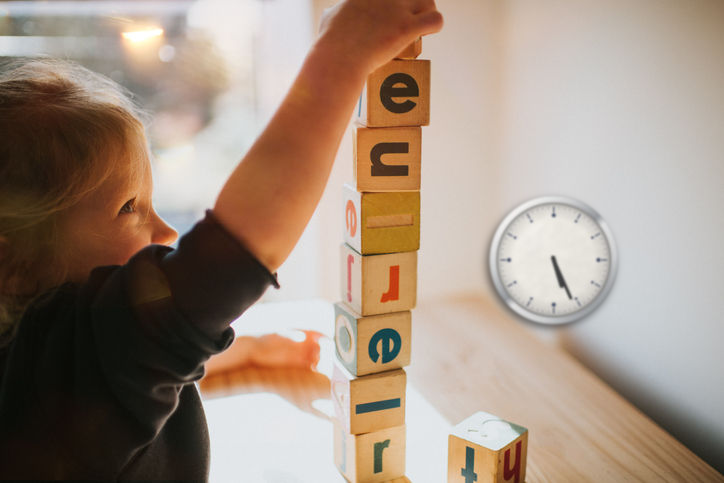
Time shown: 5:26
